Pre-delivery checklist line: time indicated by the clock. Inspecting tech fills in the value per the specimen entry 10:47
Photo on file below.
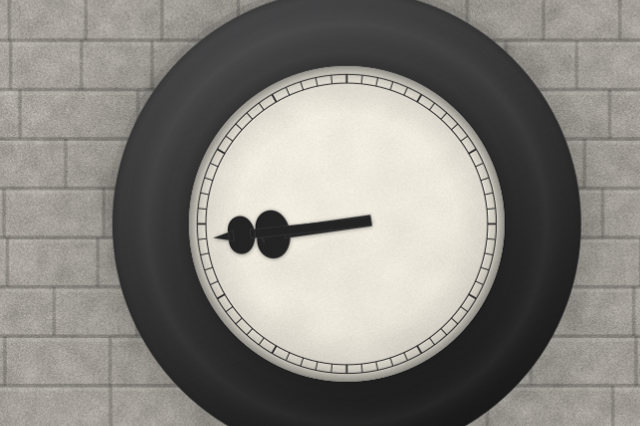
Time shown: 8:44
